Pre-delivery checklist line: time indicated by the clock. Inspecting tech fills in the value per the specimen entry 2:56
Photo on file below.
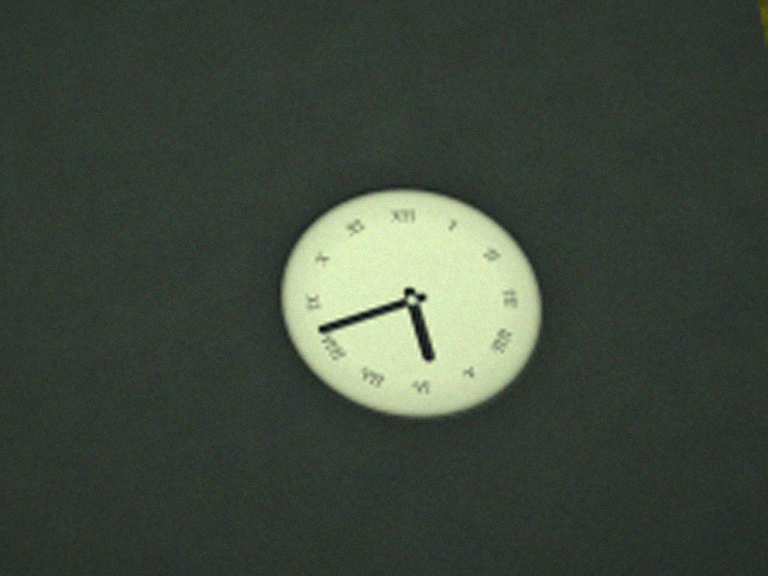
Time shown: 5:42
